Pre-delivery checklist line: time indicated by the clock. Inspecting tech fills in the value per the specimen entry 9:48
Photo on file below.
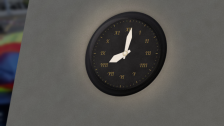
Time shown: 8:01
